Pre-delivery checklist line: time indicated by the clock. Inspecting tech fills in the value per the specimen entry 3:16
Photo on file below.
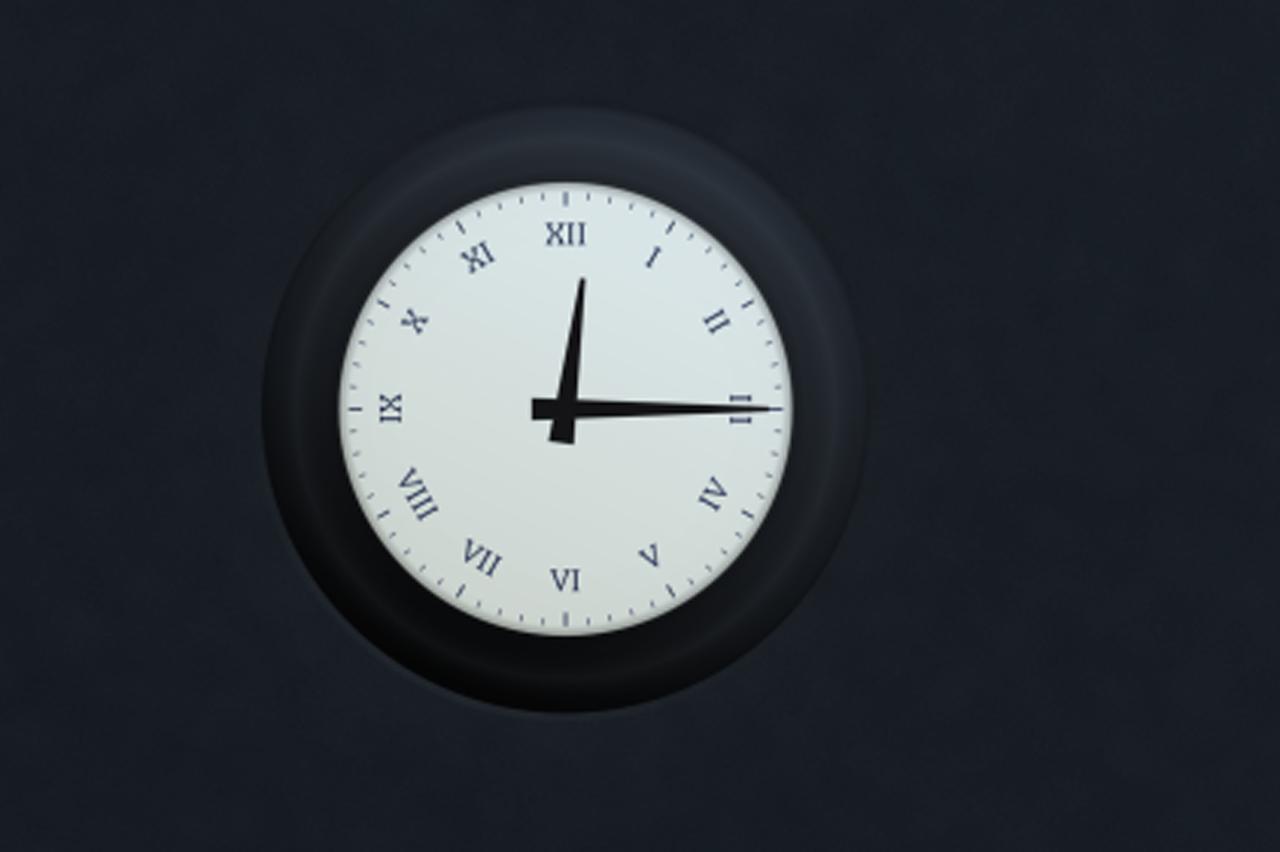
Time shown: 12:15
